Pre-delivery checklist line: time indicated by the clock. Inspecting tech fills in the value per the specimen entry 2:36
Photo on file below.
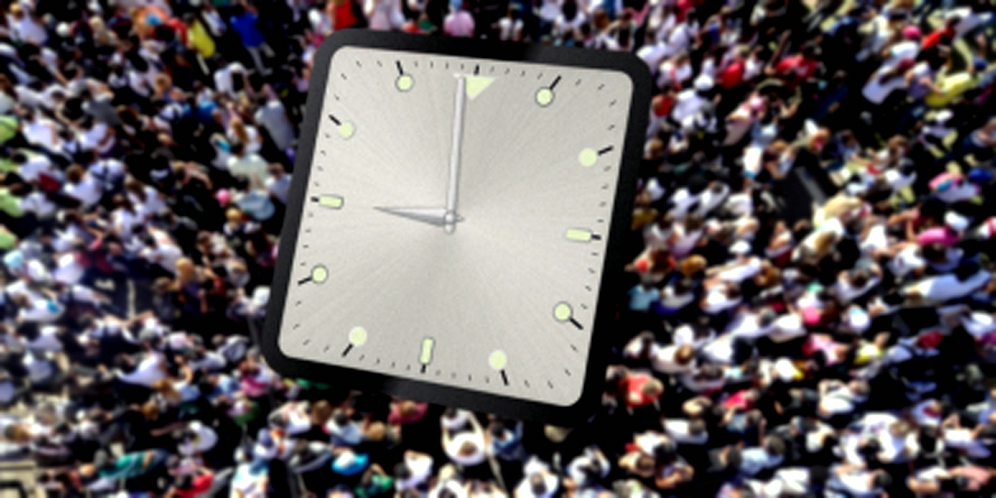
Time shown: 8:59
